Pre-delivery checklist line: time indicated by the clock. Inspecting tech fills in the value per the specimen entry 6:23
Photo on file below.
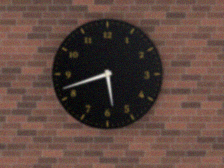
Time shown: 5:42
